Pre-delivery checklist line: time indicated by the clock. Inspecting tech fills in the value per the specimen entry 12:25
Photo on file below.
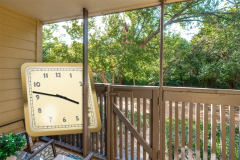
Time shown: 3:47
